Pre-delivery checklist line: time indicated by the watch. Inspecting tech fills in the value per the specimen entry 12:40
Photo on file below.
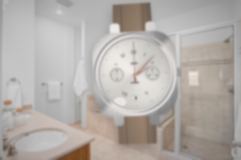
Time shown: 2:08
